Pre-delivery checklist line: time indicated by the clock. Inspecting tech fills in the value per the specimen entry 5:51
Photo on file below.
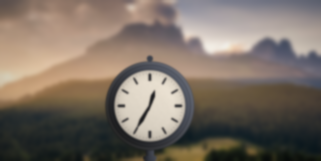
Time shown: 12:35
